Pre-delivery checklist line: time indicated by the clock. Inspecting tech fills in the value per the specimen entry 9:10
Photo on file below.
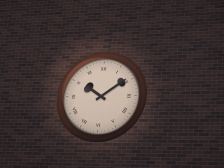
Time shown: 10:09
